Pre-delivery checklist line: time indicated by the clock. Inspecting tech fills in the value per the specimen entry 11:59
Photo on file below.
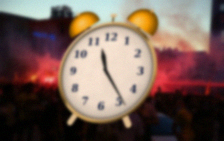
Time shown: 11:24
